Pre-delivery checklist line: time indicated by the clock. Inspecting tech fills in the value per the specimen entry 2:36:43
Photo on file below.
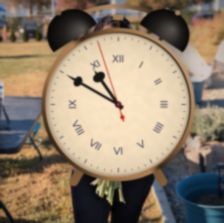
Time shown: 10:49:57
